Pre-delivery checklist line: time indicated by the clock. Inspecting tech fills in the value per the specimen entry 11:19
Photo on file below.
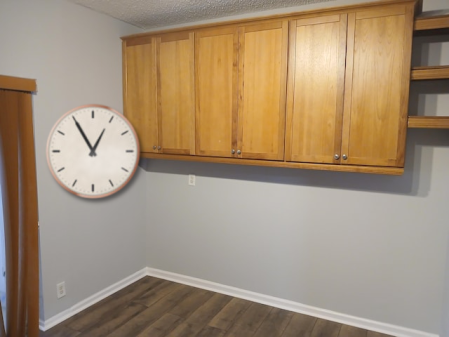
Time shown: 12:55
